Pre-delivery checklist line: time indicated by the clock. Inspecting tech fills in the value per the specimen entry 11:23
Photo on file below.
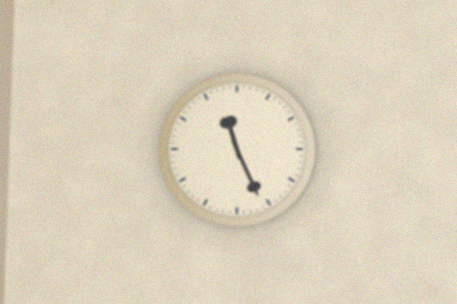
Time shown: 11:26
